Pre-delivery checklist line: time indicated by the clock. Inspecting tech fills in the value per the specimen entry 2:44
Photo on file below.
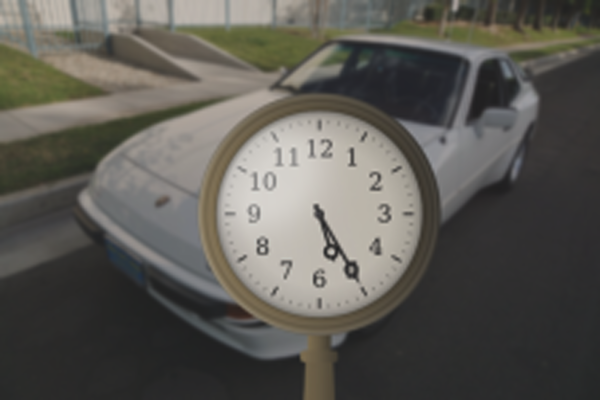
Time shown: 5:25
